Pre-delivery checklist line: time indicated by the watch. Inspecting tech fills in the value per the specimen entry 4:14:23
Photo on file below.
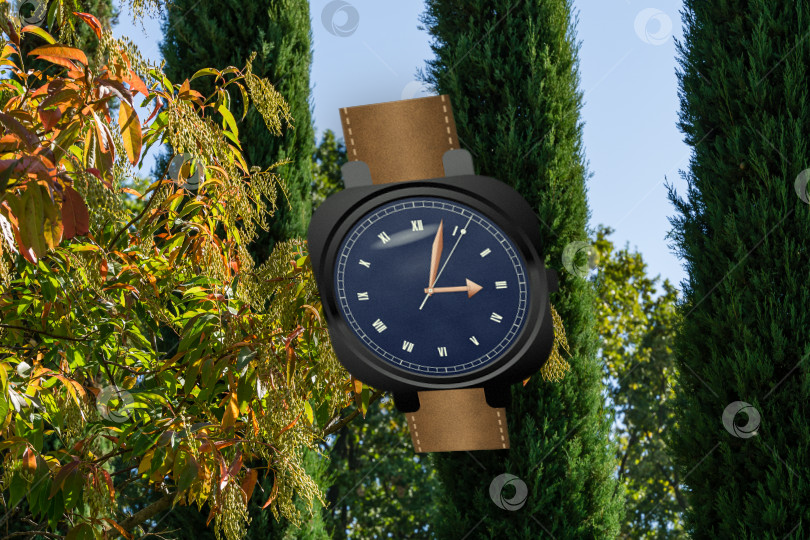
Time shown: 3:03:06
